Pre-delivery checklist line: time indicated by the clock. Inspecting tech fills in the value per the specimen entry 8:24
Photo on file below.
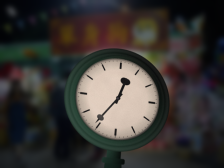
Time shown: 12:36
